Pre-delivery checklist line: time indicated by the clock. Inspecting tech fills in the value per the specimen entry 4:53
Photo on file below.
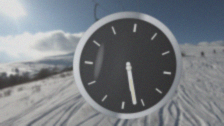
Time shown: 5:27
